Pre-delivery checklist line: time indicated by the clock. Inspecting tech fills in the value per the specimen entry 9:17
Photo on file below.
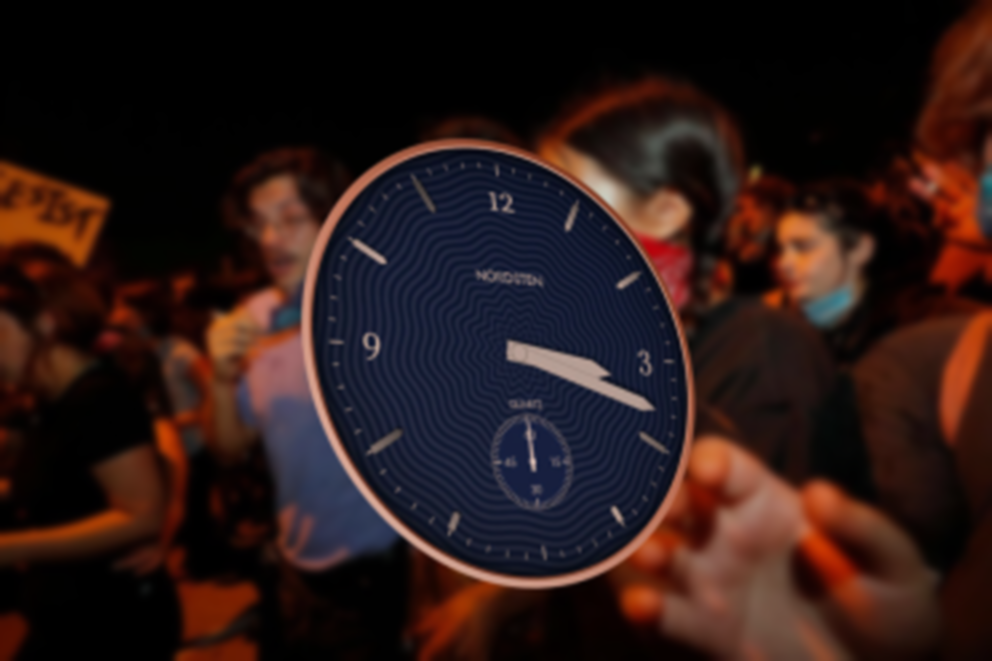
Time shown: 3:18
